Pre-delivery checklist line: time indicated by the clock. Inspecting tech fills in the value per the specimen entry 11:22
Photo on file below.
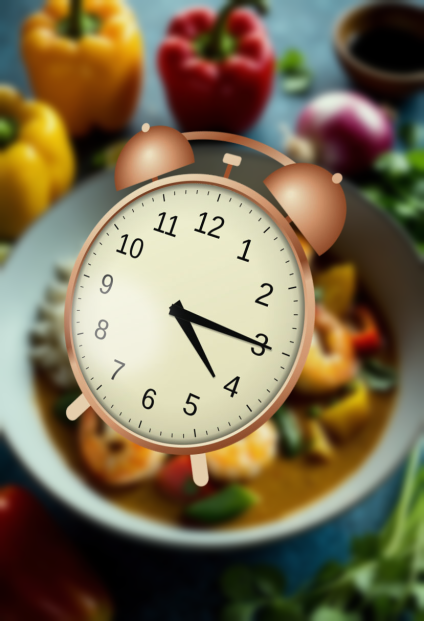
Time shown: 4:15
